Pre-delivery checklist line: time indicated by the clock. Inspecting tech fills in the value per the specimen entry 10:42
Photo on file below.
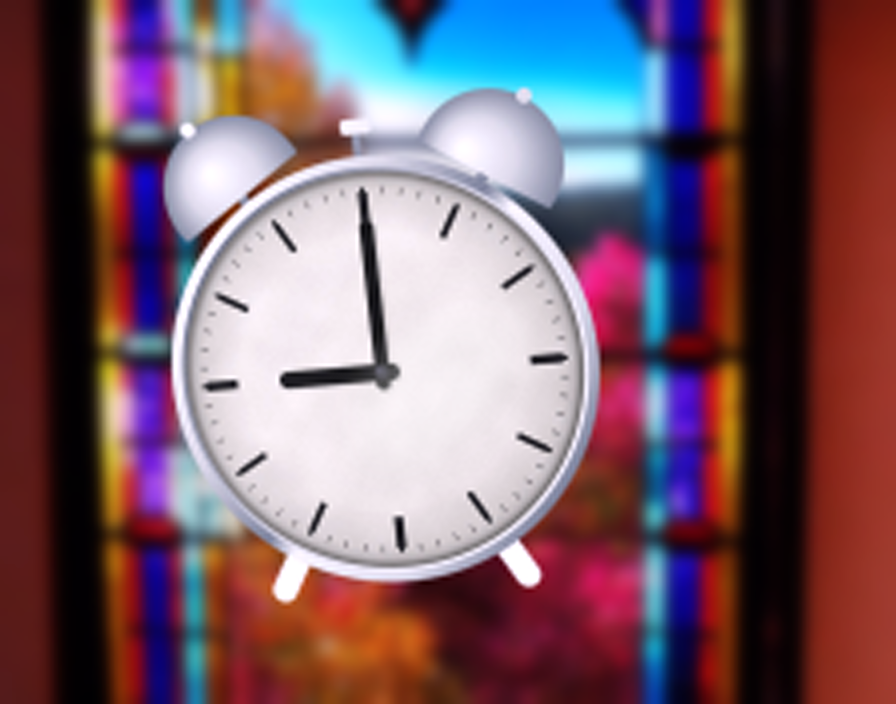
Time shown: 9:00
